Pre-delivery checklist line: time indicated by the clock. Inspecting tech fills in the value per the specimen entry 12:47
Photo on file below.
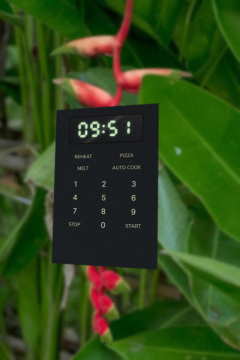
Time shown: 9:51
